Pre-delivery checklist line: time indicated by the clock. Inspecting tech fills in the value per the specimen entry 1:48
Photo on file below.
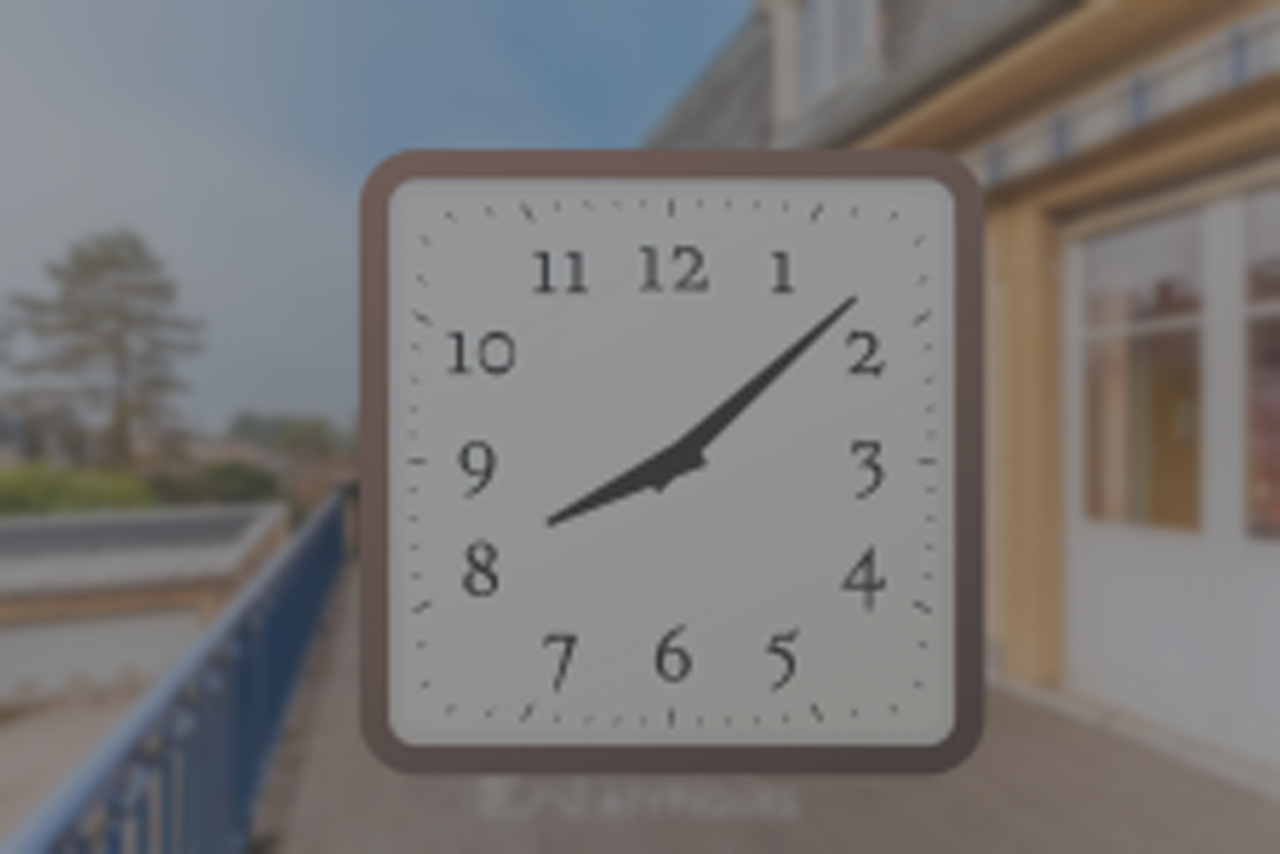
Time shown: 8:08
